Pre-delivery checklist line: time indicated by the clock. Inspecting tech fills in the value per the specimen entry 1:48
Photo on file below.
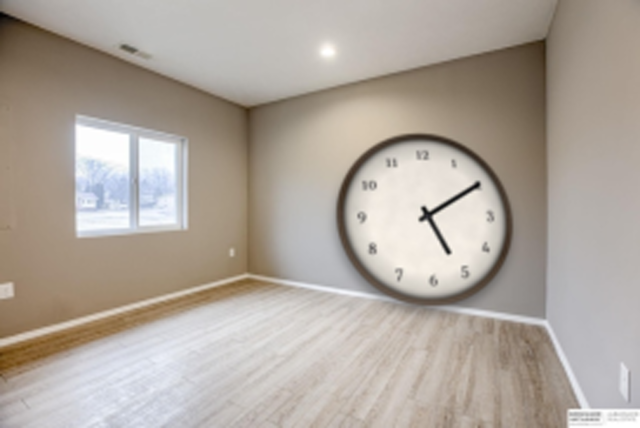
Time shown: 5:10
